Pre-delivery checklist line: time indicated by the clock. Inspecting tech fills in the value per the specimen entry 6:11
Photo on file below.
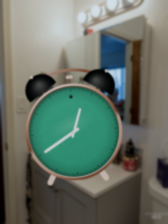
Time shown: 12:40
